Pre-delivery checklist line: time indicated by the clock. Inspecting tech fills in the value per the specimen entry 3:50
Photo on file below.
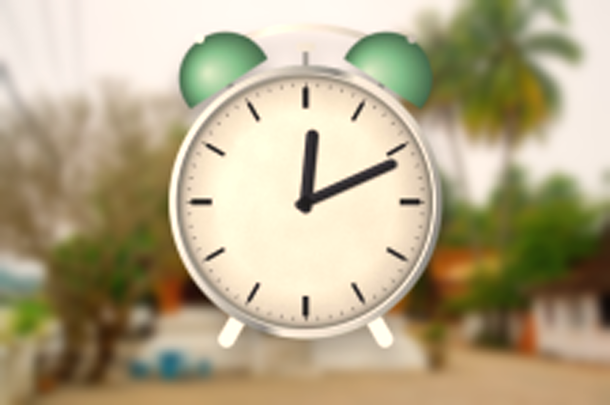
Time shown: 12:11
